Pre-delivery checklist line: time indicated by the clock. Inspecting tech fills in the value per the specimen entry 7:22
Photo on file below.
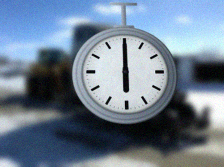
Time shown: 6:00
